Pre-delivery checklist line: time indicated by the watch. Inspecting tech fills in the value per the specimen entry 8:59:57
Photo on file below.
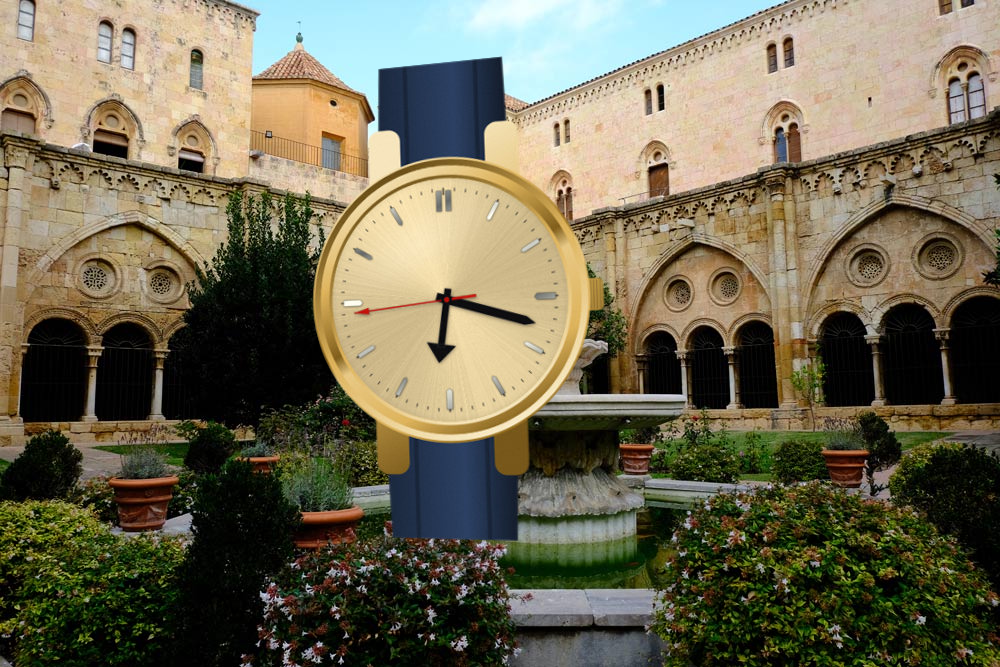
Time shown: 6:17:44
